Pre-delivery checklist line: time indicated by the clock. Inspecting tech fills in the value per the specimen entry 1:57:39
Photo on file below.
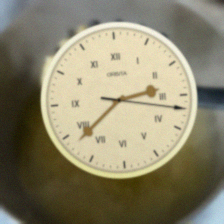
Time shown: 2:38:17
